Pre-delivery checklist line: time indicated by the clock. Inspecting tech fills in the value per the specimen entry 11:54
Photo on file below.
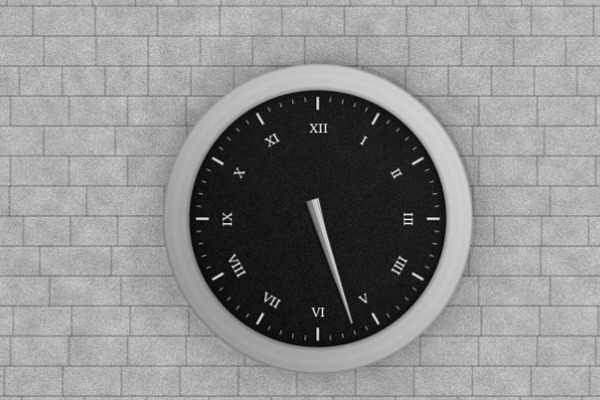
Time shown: 5:27
